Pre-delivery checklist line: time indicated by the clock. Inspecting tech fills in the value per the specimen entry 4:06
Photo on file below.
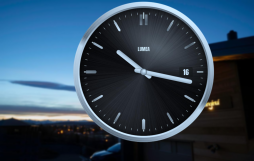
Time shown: 10:17
